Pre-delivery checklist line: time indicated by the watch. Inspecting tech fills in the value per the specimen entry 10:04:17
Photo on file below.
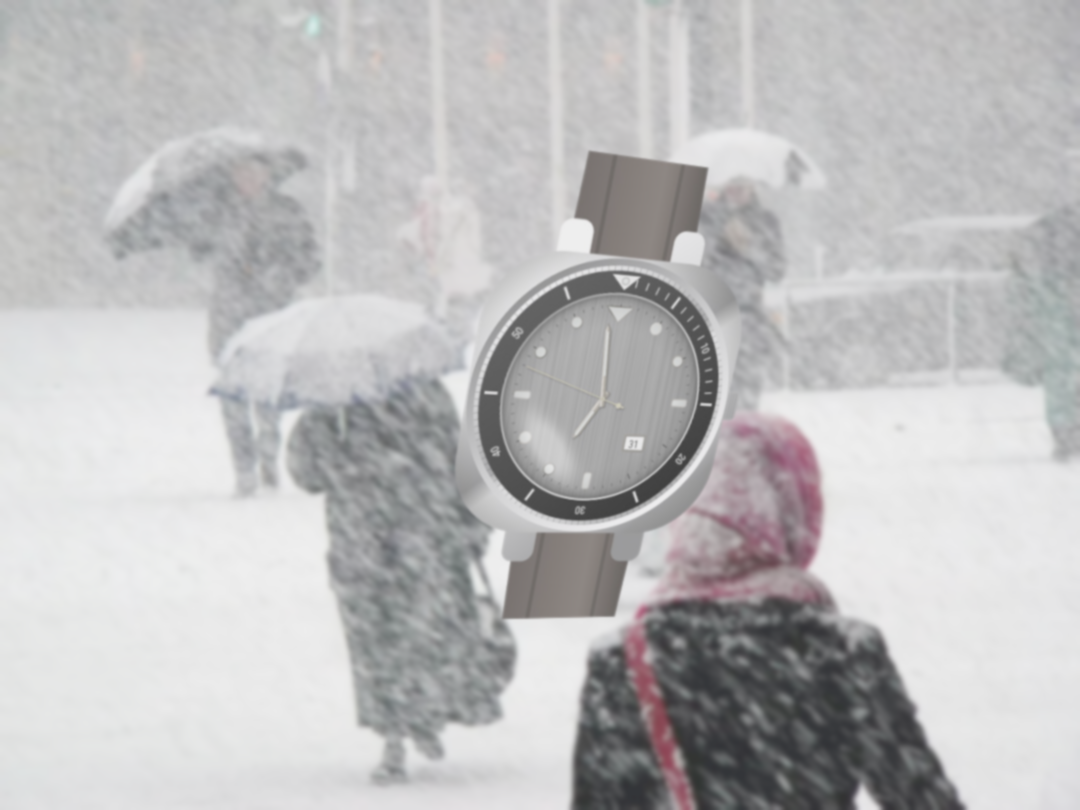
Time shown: 6:58:48
